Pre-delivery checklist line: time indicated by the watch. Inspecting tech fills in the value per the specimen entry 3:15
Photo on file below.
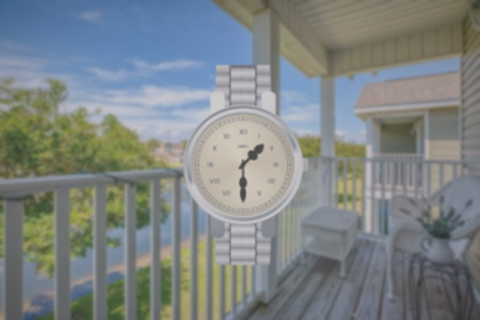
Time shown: 1:30
